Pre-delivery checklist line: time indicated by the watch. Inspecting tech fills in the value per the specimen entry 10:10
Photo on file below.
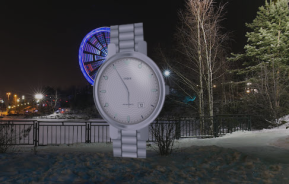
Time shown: 5:55
